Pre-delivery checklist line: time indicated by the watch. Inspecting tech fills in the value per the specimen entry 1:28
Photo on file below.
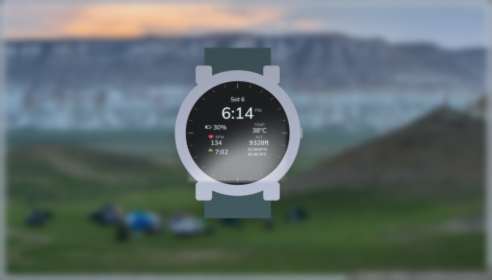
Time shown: 6:14
